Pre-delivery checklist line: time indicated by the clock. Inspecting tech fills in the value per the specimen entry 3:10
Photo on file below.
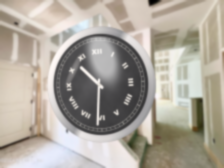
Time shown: 10:31
